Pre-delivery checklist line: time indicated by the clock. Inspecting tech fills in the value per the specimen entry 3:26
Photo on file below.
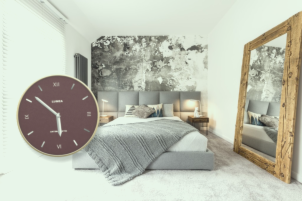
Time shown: 5:52
